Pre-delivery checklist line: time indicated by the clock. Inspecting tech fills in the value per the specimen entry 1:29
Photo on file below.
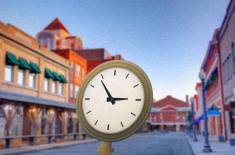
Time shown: 2:54
